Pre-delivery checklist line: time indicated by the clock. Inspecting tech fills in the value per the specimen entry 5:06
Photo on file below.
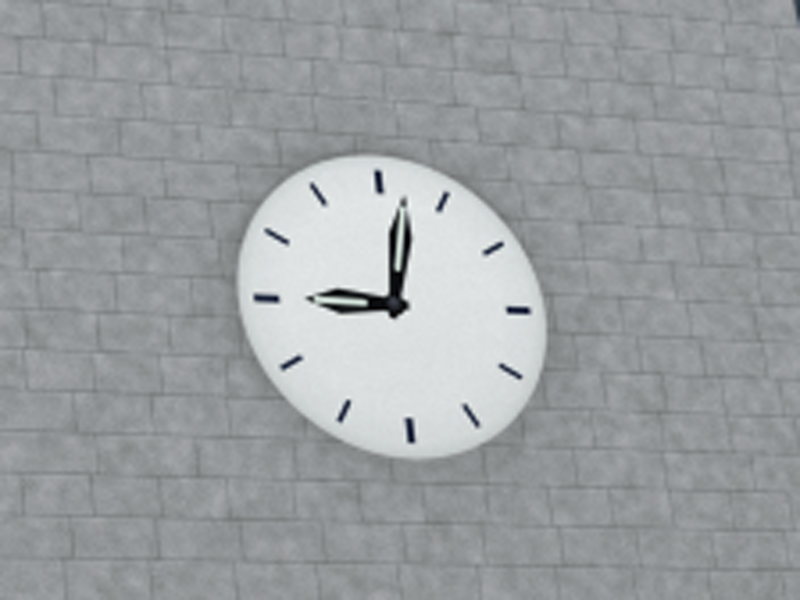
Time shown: 9:02
